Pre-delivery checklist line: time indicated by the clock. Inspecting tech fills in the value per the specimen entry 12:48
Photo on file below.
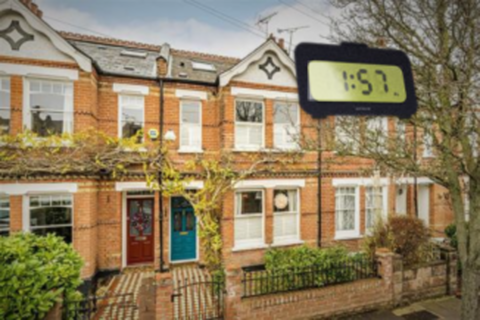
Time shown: 1:57
